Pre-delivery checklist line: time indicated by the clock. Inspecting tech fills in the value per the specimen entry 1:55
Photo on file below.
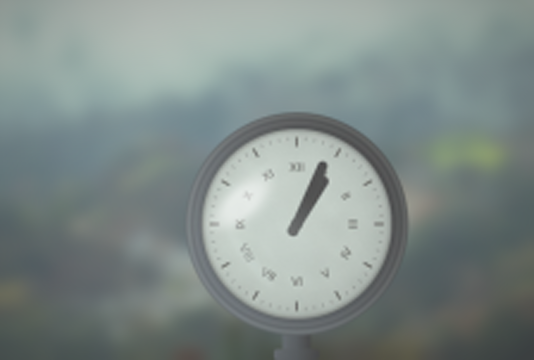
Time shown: 1:04
